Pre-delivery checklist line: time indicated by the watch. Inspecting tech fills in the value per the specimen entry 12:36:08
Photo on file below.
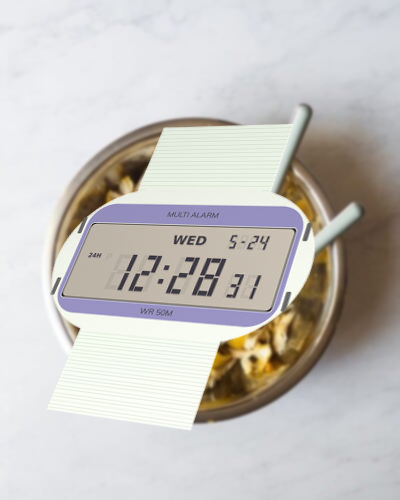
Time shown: 12:28:31
